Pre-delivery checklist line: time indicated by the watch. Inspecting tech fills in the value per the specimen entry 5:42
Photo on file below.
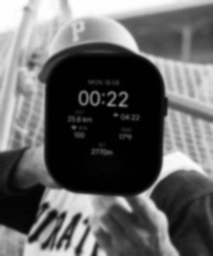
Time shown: 0:22
